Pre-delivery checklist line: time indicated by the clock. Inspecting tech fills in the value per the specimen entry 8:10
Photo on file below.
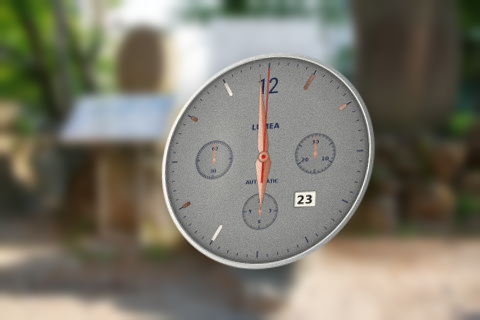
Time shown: 5:59
